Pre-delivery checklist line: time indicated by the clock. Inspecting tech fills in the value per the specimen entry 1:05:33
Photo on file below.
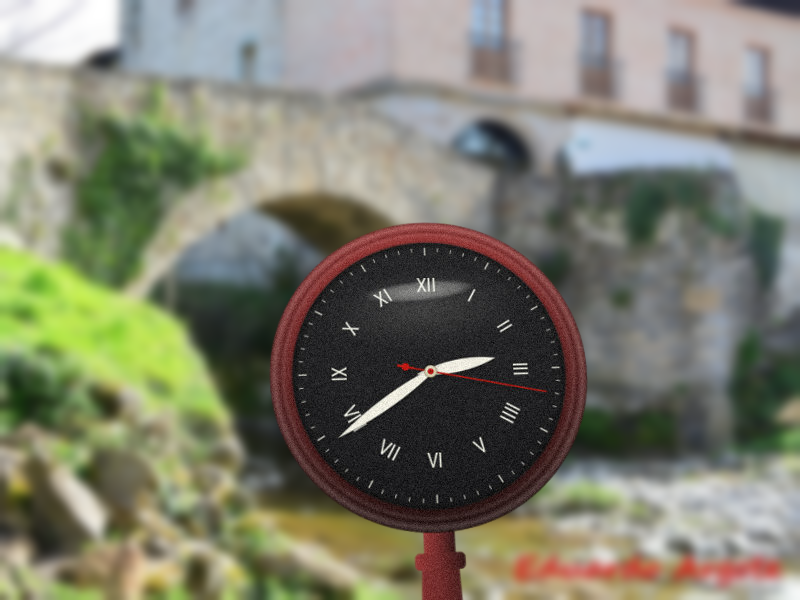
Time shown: 2:39:17
